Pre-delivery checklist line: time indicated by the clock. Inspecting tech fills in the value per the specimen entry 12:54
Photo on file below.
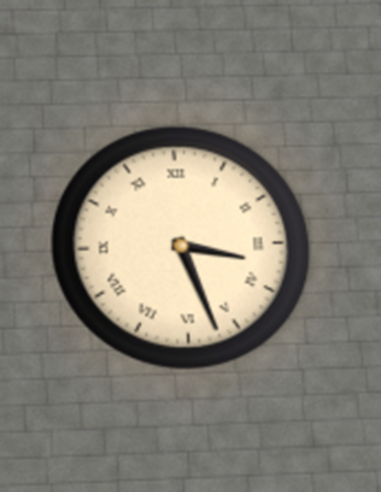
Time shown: 3:27
